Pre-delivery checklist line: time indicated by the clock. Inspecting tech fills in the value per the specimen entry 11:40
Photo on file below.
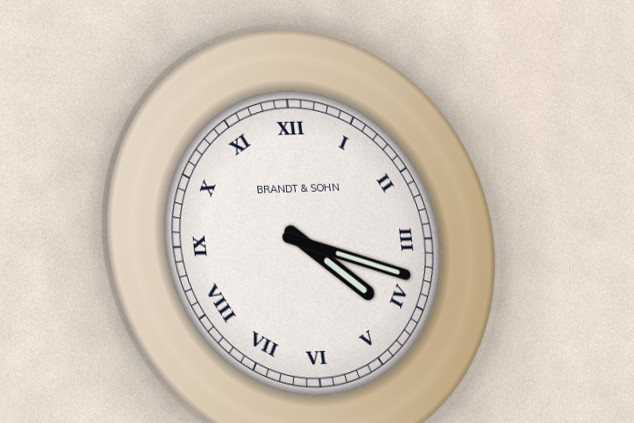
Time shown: 4:18
